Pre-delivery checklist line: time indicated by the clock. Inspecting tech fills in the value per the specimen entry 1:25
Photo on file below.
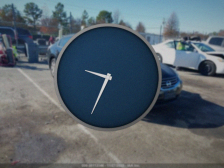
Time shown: 9:34
